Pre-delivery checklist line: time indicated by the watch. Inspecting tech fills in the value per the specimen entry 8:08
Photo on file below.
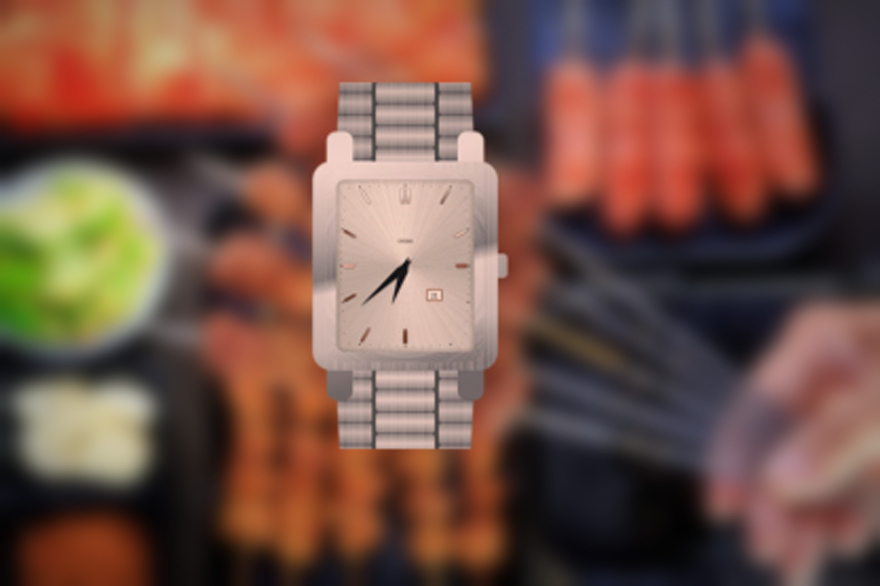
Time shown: 6:38
